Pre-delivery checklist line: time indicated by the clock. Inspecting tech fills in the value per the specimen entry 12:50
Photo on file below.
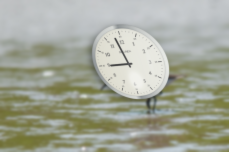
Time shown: 8:58
